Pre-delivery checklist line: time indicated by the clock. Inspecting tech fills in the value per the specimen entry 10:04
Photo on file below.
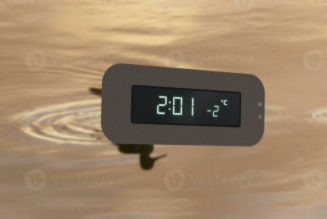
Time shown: 2:01
